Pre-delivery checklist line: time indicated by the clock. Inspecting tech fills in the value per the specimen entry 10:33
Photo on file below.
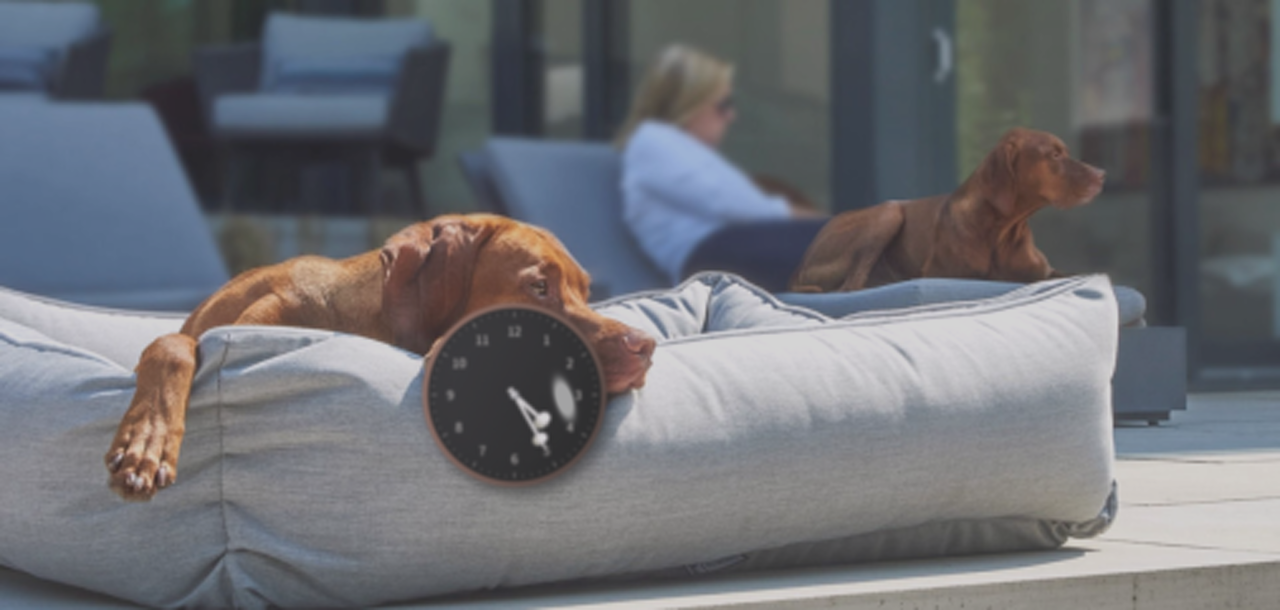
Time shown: 4:25
